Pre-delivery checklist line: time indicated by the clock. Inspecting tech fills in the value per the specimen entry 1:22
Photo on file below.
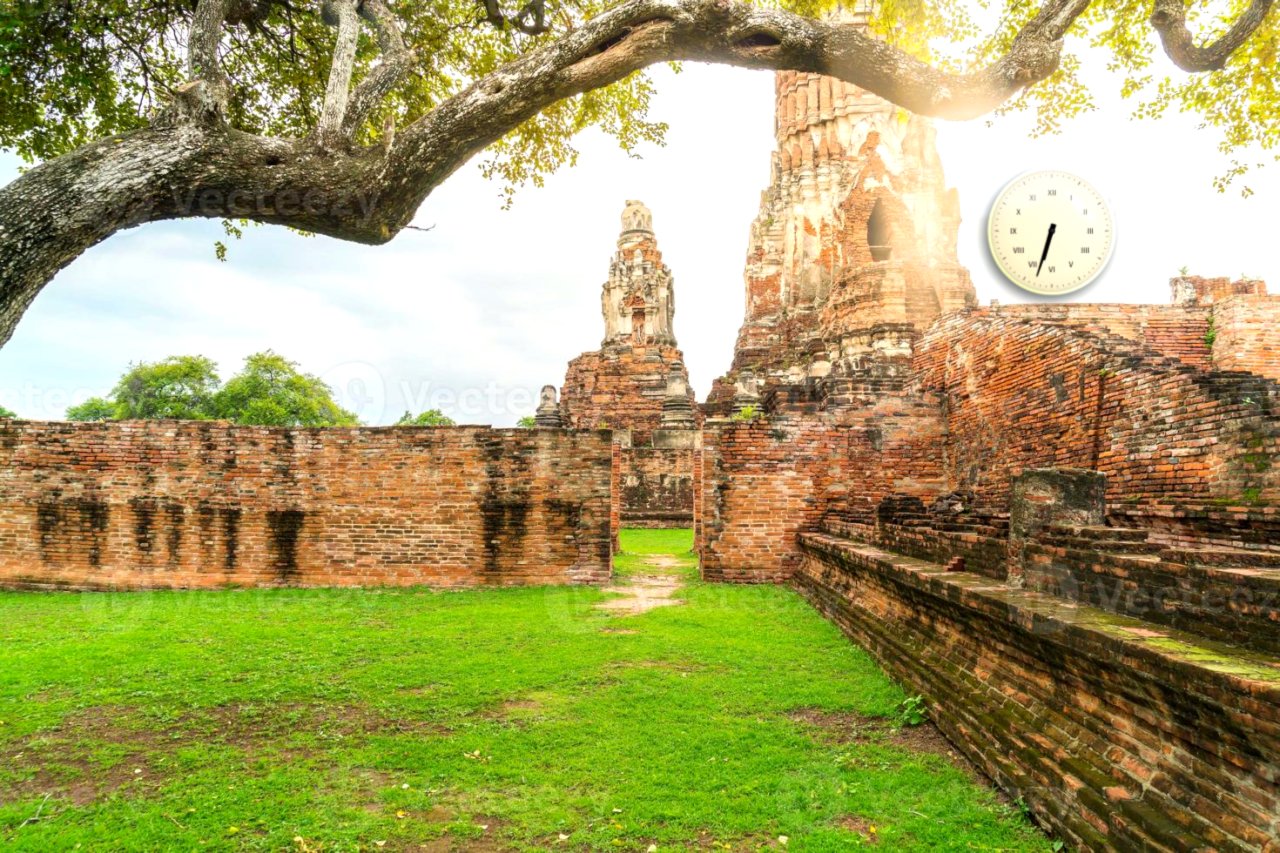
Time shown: 6:33
